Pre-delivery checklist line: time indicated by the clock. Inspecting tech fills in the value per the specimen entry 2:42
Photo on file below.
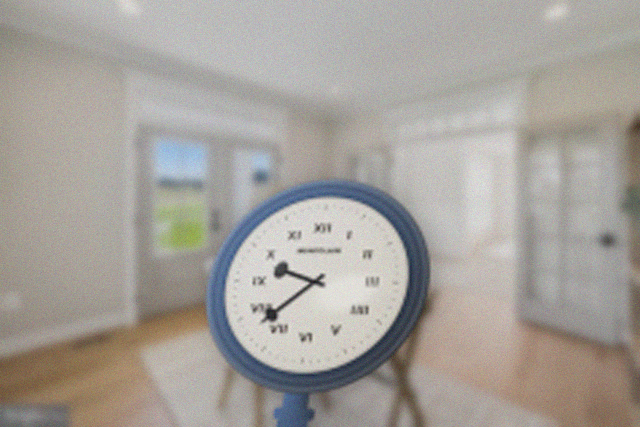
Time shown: 9:38
